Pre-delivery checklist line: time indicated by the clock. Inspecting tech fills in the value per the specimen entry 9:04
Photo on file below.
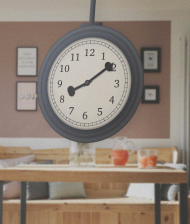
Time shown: 8:09
